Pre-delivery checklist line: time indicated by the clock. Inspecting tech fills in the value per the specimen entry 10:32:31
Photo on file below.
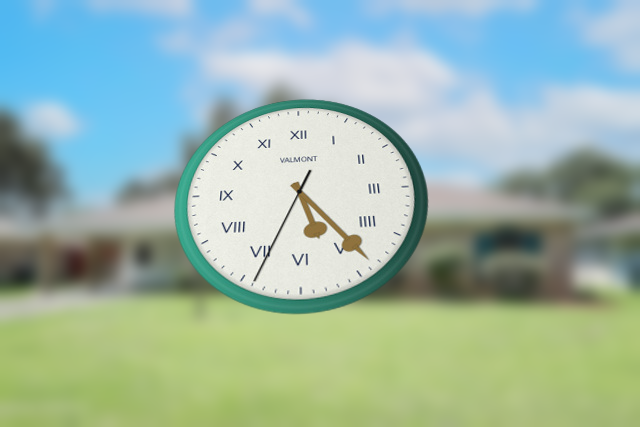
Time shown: 5:23:34
